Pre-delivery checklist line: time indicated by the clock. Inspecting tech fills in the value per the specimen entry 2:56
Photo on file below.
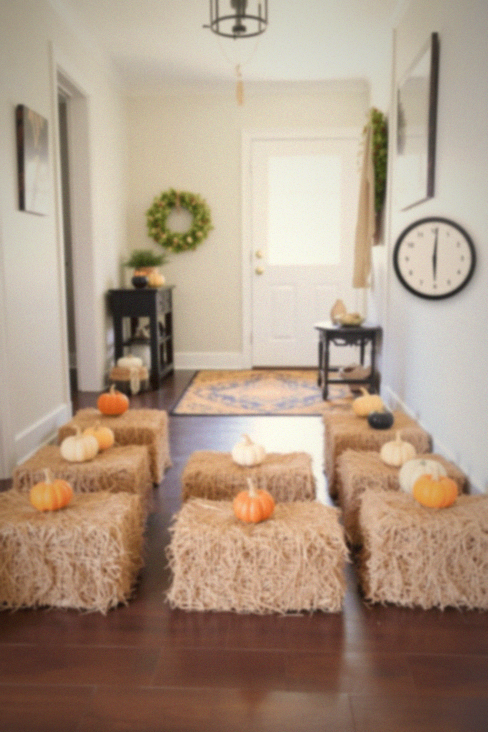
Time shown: 6:01
